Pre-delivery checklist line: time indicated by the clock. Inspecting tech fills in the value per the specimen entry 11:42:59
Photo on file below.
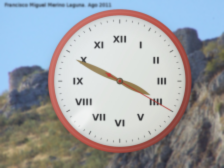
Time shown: 3:49:20
